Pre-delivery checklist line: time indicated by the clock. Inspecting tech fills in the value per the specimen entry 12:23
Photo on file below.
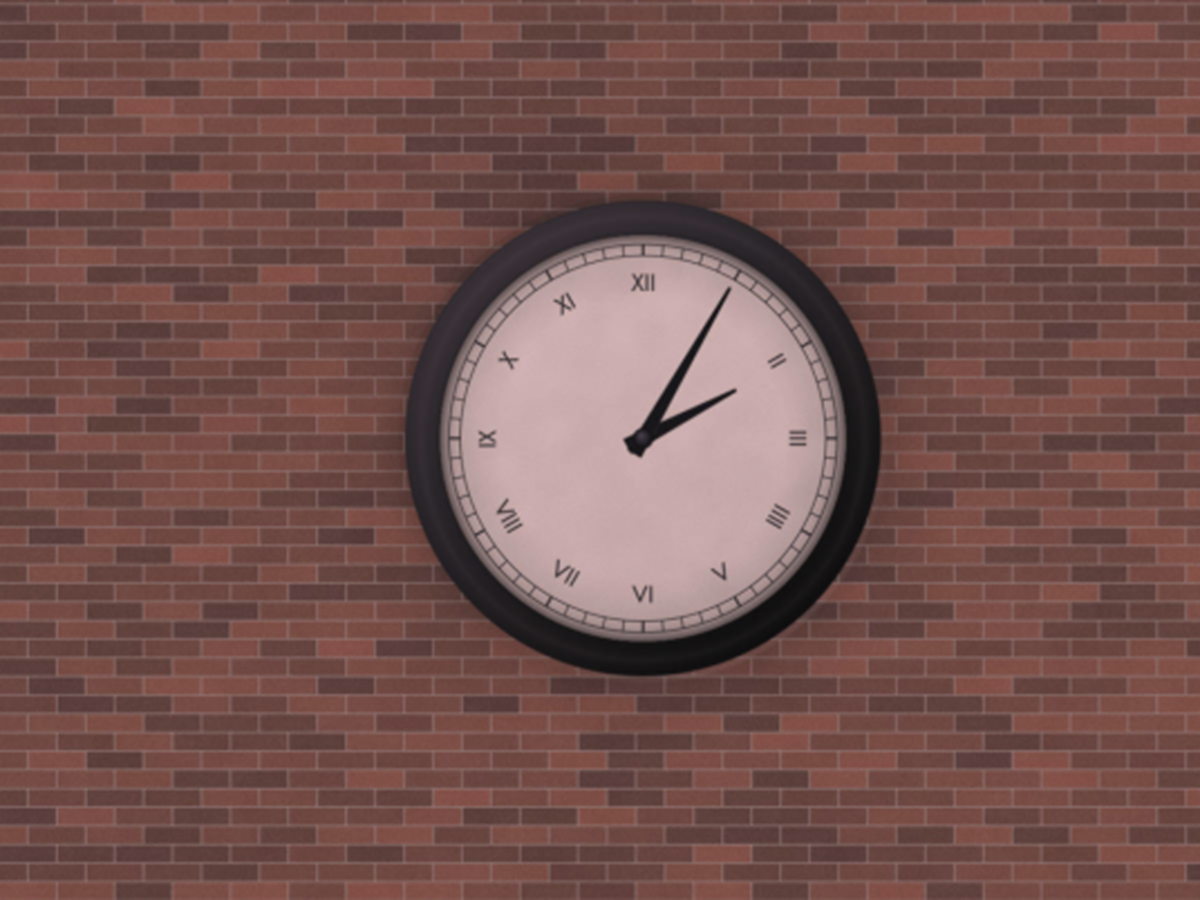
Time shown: 2:05
